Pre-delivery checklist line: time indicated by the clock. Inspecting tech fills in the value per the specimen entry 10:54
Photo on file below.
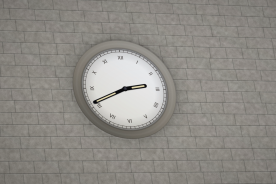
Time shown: 2:41
